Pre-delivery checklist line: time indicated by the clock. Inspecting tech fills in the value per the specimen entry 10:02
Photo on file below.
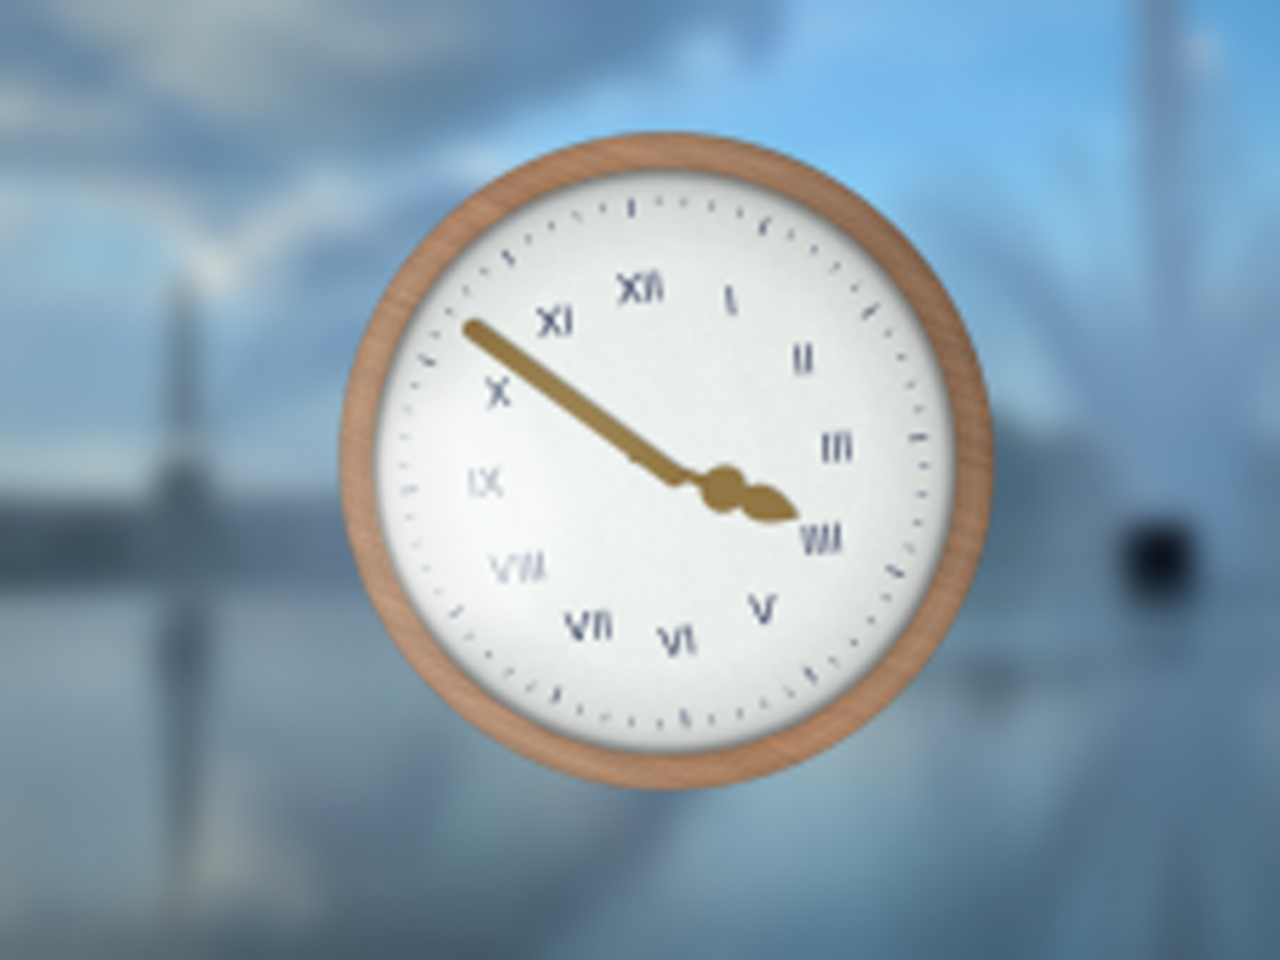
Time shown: 3:52
